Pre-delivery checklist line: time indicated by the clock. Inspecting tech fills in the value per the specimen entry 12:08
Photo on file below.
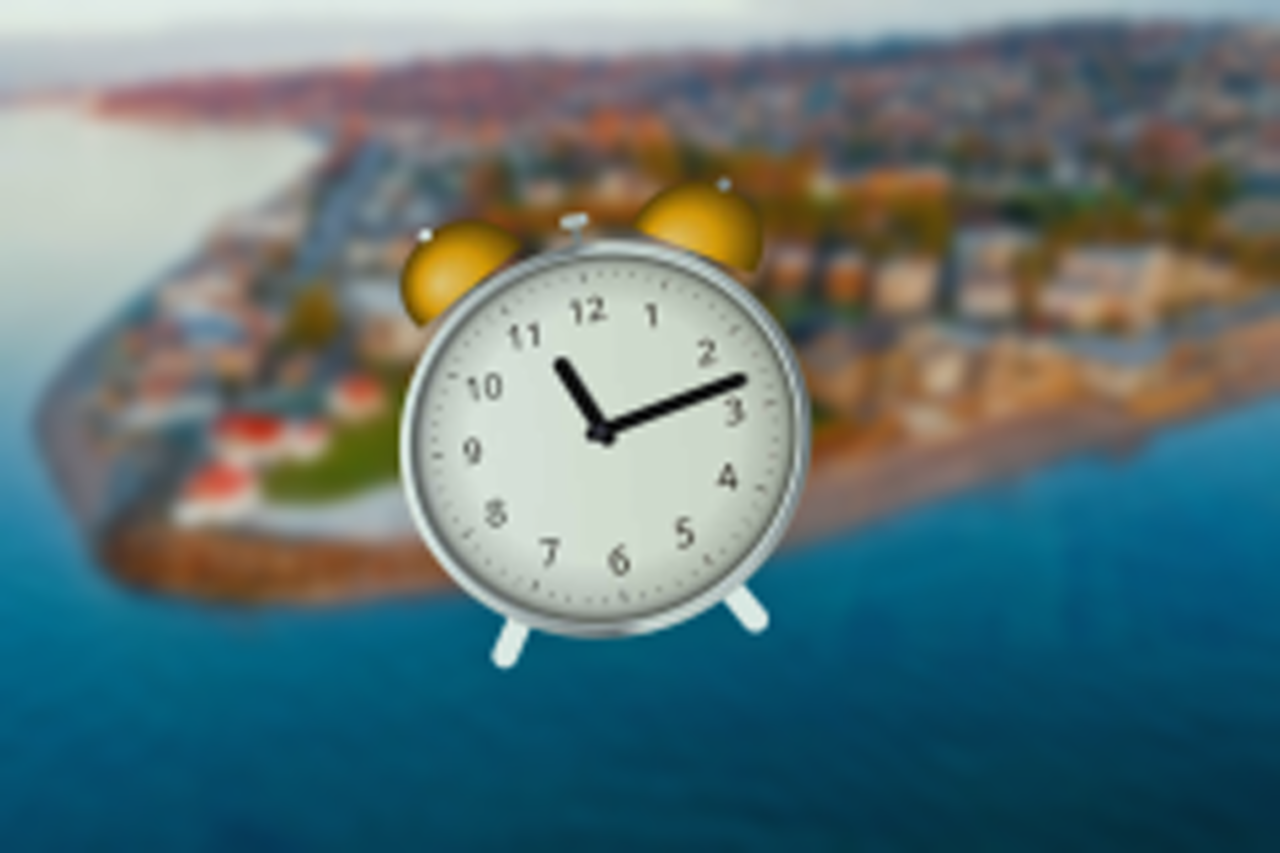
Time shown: 11:13
